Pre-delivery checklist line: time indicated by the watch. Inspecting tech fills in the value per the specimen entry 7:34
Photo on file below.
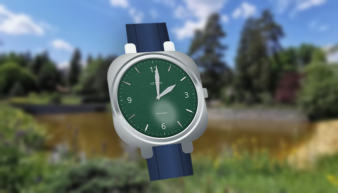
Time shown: 2:01
